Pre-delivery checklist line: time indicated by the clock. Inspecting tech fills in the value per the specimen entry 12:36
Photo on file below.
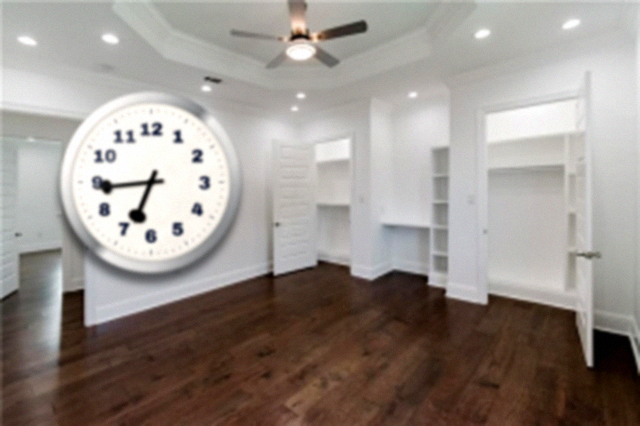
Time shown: 6:44
